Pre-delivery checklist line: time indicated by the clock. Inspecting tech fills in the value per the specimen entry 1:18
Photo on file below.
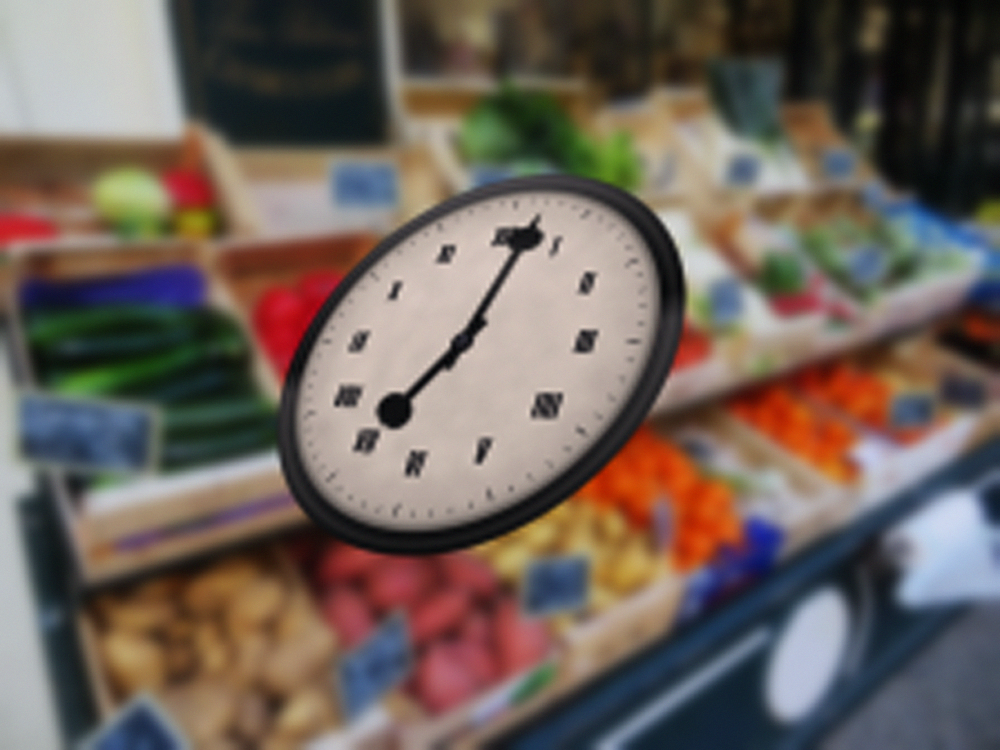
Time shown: 7:02
